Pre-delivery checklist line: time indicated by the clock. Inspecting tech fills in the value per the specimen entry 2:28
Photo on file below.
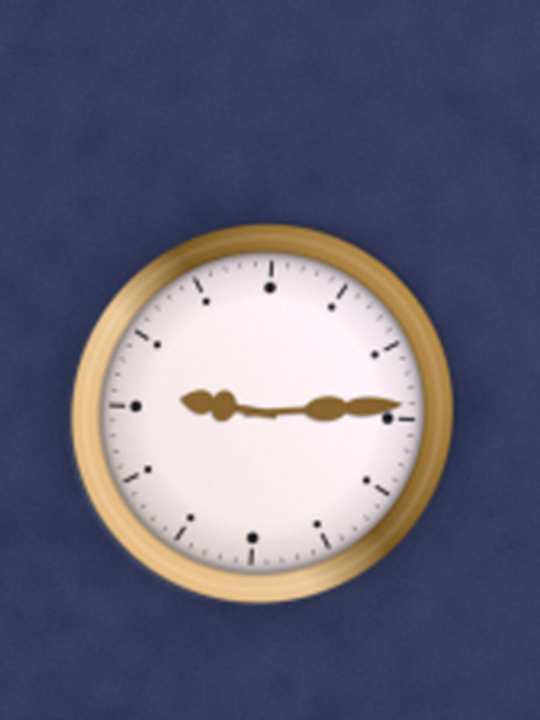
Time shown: 9:14
